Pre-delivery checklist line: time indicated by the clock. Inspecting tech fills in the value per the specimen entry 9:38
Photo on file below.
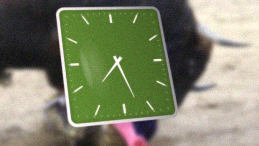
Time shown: 7:27
